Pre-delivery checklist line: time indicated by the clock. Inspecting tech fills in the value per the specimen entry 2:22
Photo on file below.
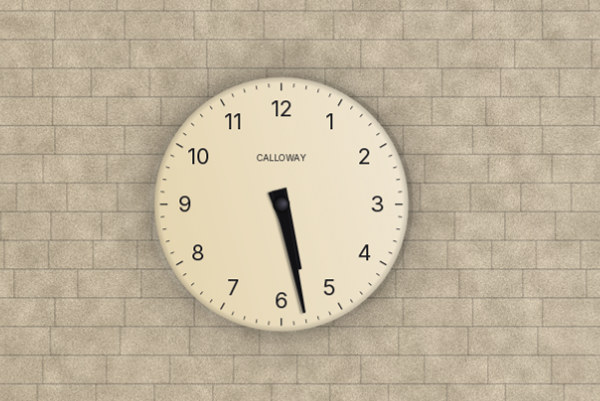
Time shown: 5:28
